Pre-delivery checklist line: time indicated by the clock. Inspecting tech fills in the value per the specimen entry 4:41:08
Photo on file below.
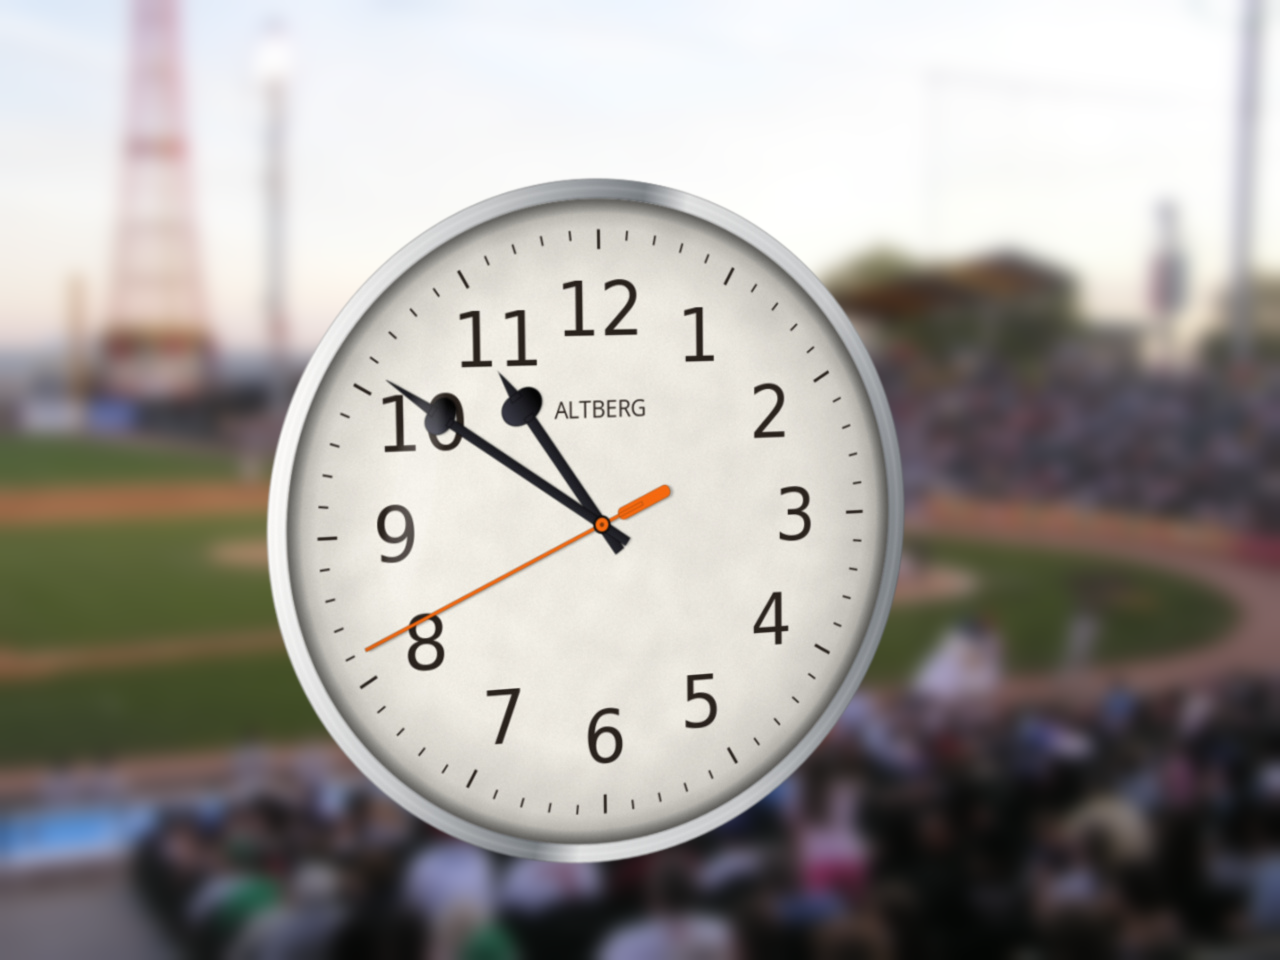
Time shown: 10:50:41
